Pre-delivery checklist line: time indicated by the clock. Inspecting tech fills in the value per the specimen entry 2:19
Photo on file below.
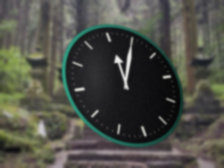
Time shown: 12:05
